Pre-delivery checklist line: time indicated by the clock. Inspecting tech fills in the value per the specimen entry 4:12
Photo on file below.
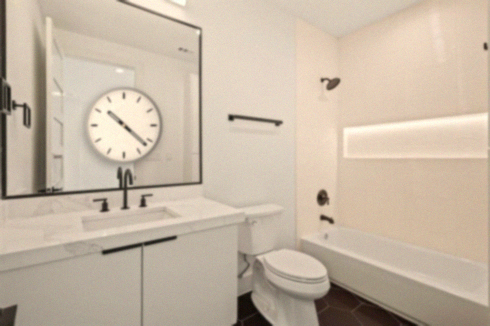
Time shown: 10:22
